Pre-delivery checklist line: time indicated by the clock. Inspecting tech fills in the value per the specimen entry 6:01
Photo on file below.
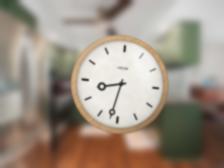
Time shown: 8:32
